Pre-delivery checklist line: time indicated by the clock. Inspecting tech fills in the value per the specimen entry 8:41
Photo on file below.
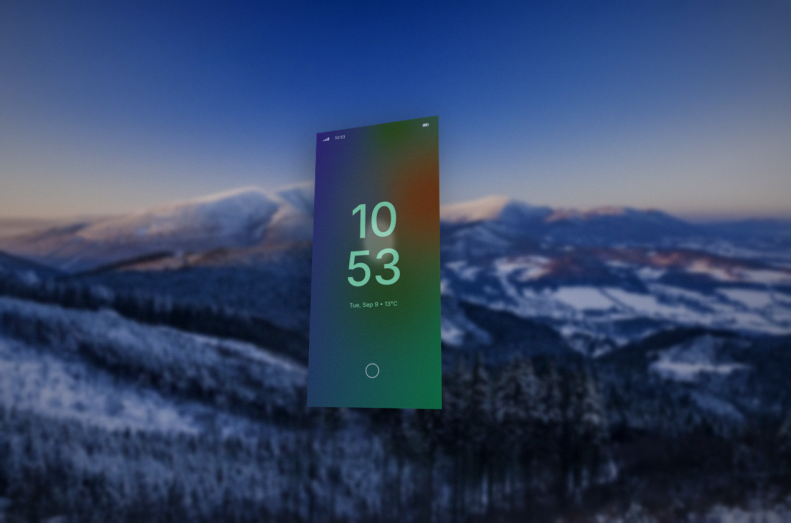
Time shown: 10:53
